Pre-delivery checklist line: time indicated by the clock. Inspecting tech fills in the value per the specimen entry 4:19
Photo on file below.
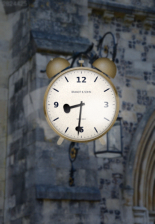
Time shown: 8:31
